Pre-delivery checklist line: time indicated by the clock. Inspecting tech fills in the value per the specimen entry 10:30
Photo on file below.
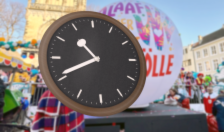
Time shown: 10:41
